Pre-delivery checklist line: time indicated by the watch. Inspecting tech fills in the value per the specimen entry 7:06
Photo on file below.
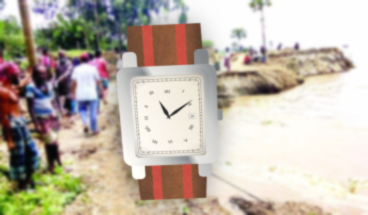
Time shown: 11:09
